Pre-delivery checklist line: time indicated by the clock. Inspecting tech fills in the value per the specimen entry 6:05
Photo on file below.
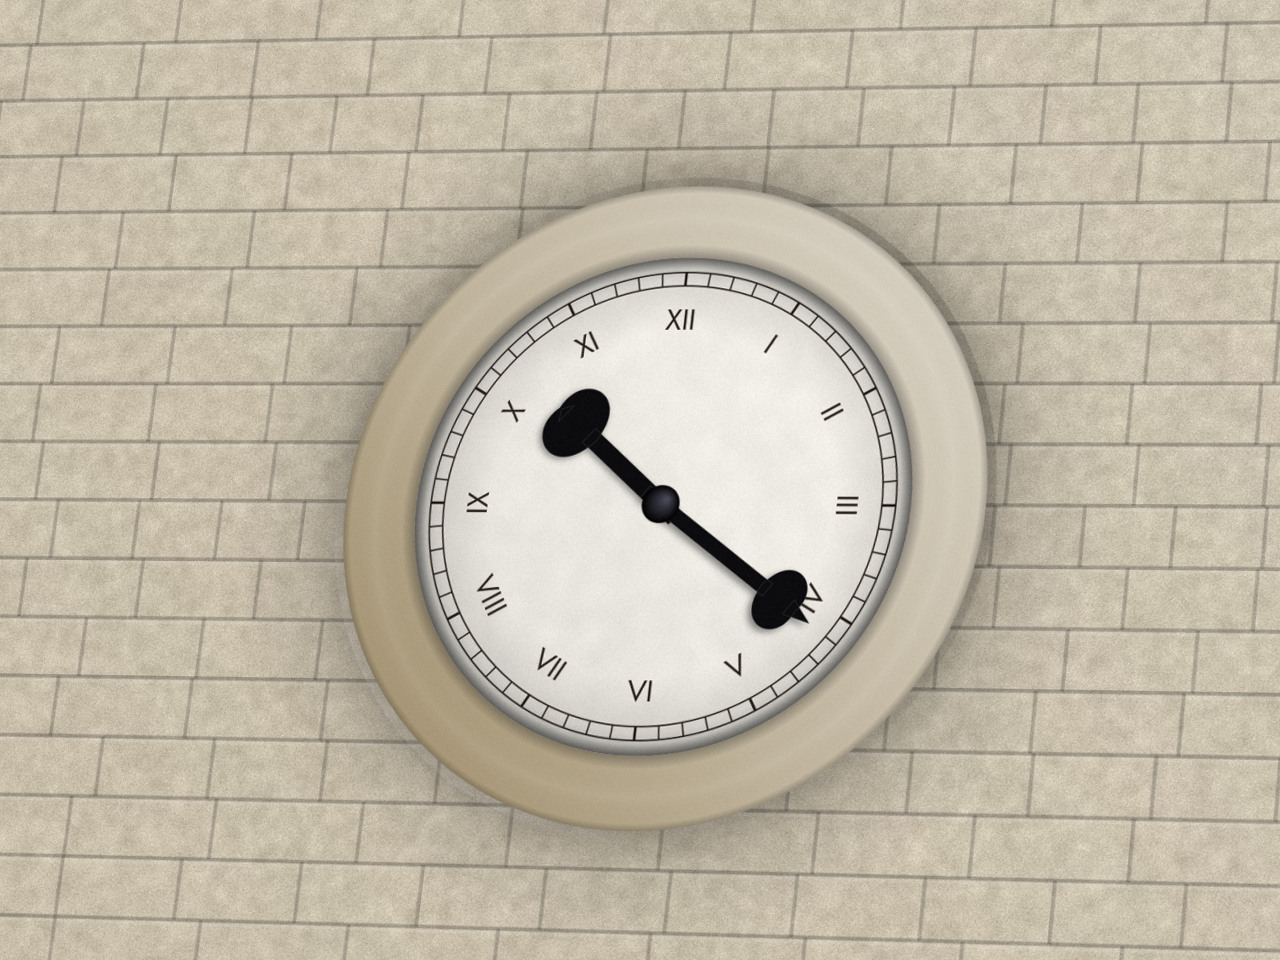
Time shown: 10:21
